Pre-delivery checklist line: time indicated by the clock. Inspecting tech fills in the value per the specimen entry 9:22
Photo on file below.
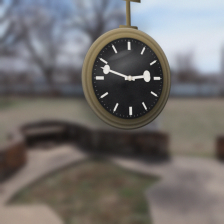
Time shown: 2:48
